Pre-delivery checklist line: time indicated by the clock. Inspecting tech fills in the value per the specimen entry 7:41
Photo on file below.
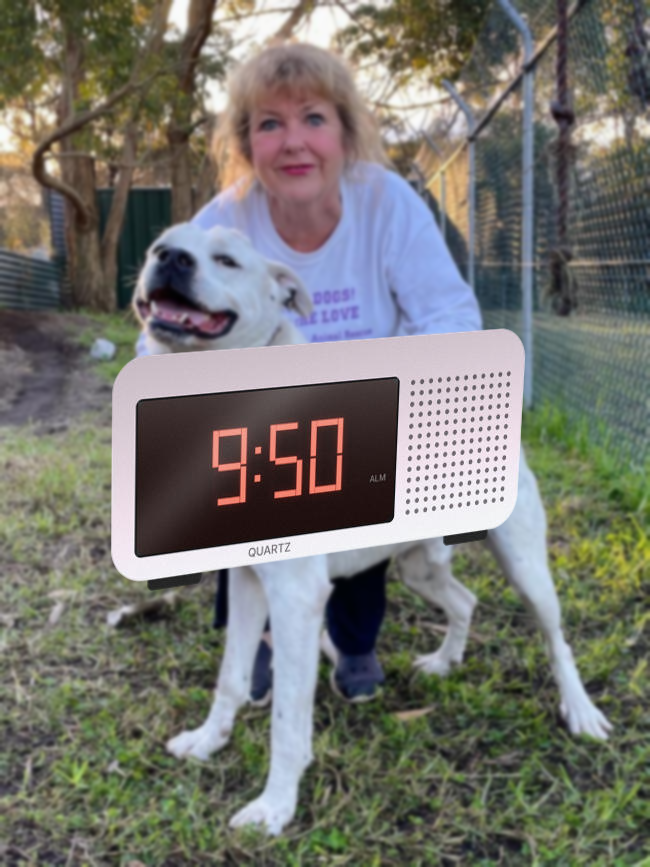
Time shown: 9:50
